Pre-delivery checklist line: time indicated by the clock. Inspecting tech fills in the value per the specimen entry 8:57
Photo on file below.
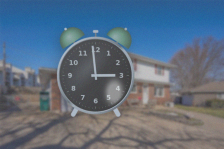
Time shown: 2:59
